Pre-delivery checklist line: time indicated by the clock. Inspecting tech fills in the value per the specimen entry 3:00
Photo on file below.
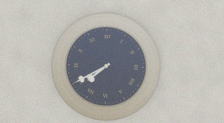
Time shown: 7:40
